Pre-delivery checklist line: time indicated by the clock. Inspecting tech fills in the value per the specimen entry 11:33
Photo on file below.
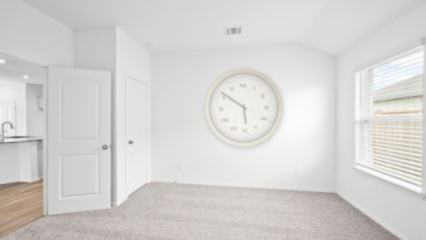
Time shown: 5:51
